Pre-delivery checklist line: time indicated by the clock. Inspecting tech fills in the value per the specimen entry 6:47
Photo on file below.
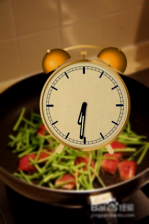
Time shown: 6:31
